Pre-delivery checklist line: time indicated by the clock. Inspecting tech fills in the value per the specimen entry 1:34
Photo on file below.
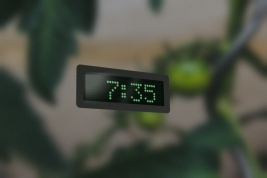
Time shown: 7:35
